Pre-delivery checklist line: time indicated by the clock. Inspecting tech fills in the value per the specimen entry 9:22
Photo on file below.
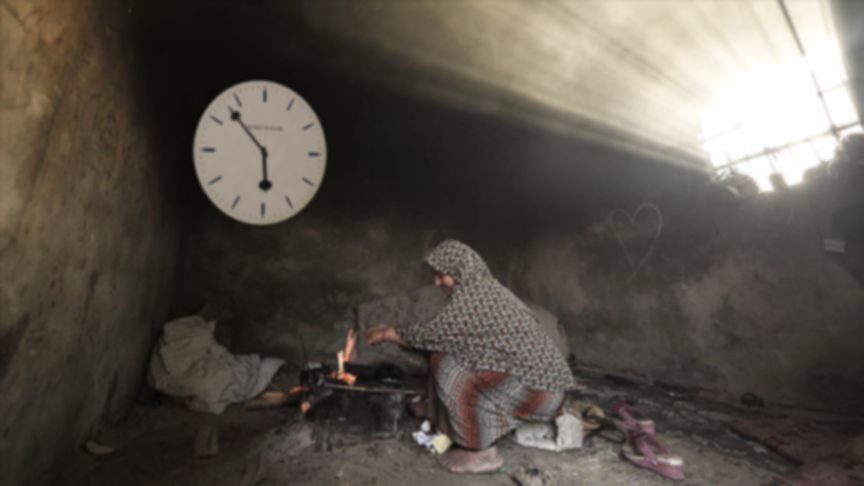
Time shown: 5:53
